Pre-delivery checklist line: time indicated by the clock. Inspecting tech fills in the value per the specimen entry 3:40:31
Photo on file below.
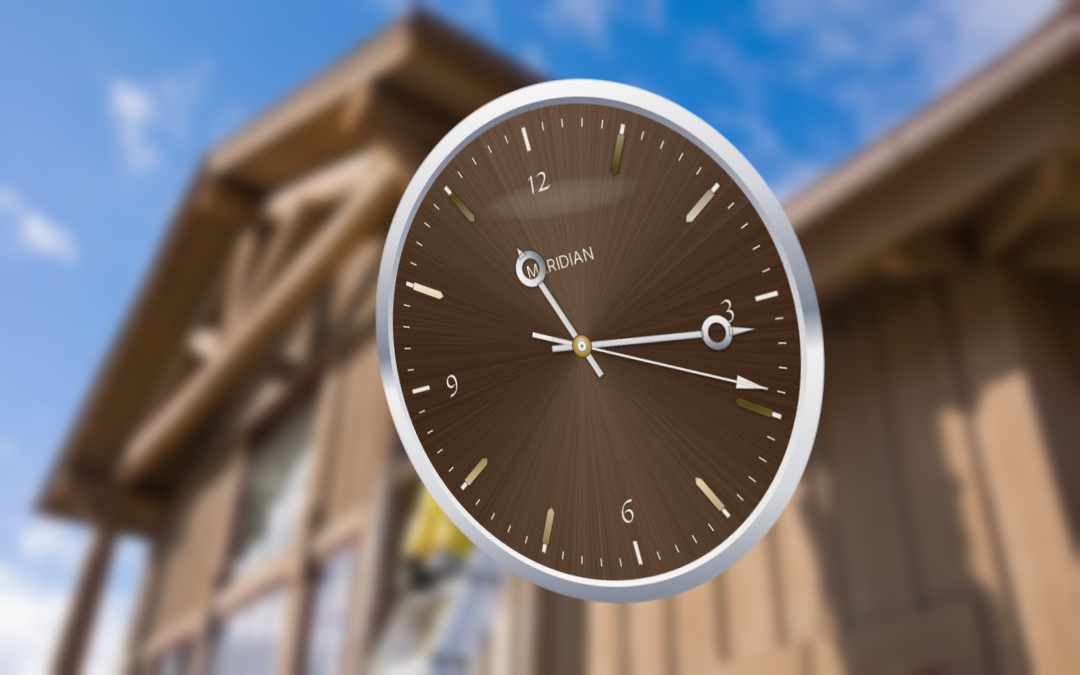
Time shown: 11:16:19
